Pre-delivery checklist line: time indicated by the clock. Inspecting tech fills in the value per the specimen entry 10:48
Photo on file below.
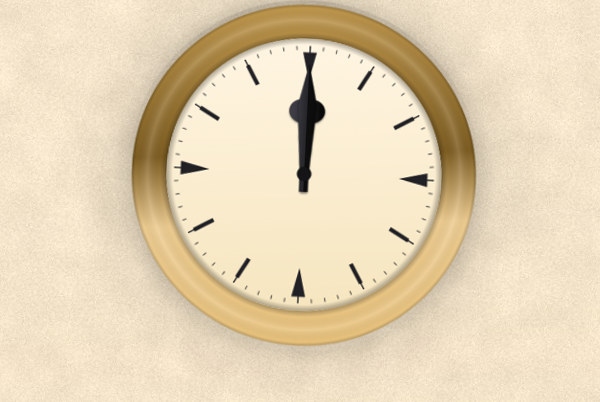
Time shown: 12:00
